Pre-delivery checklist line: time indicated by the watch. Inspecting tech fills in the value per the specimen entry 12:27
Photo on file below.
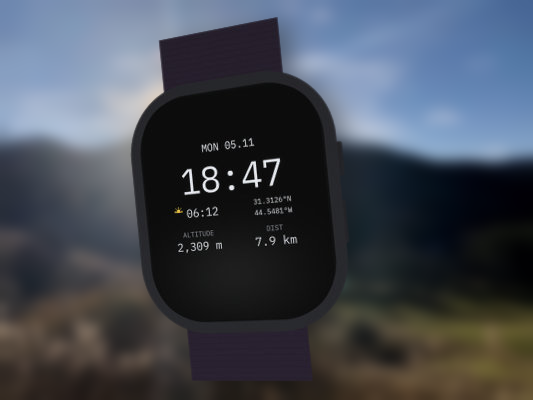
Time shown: 18:47
